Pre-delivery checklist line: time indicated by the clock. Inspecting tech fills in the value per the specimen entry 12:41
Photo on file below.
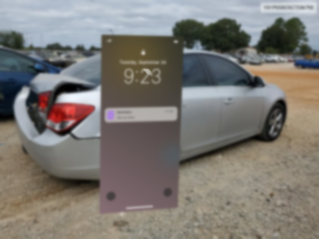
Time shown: 9:23
